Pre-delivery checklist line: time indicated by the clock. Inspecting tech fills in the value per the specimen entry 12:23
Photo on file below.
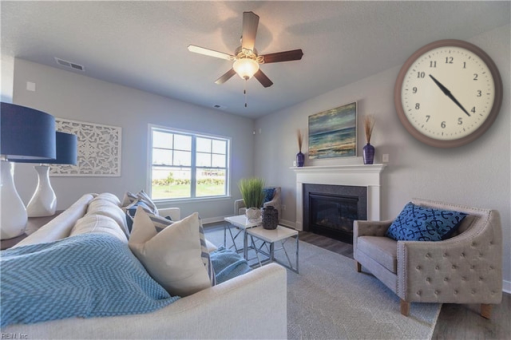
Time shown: 10:22
